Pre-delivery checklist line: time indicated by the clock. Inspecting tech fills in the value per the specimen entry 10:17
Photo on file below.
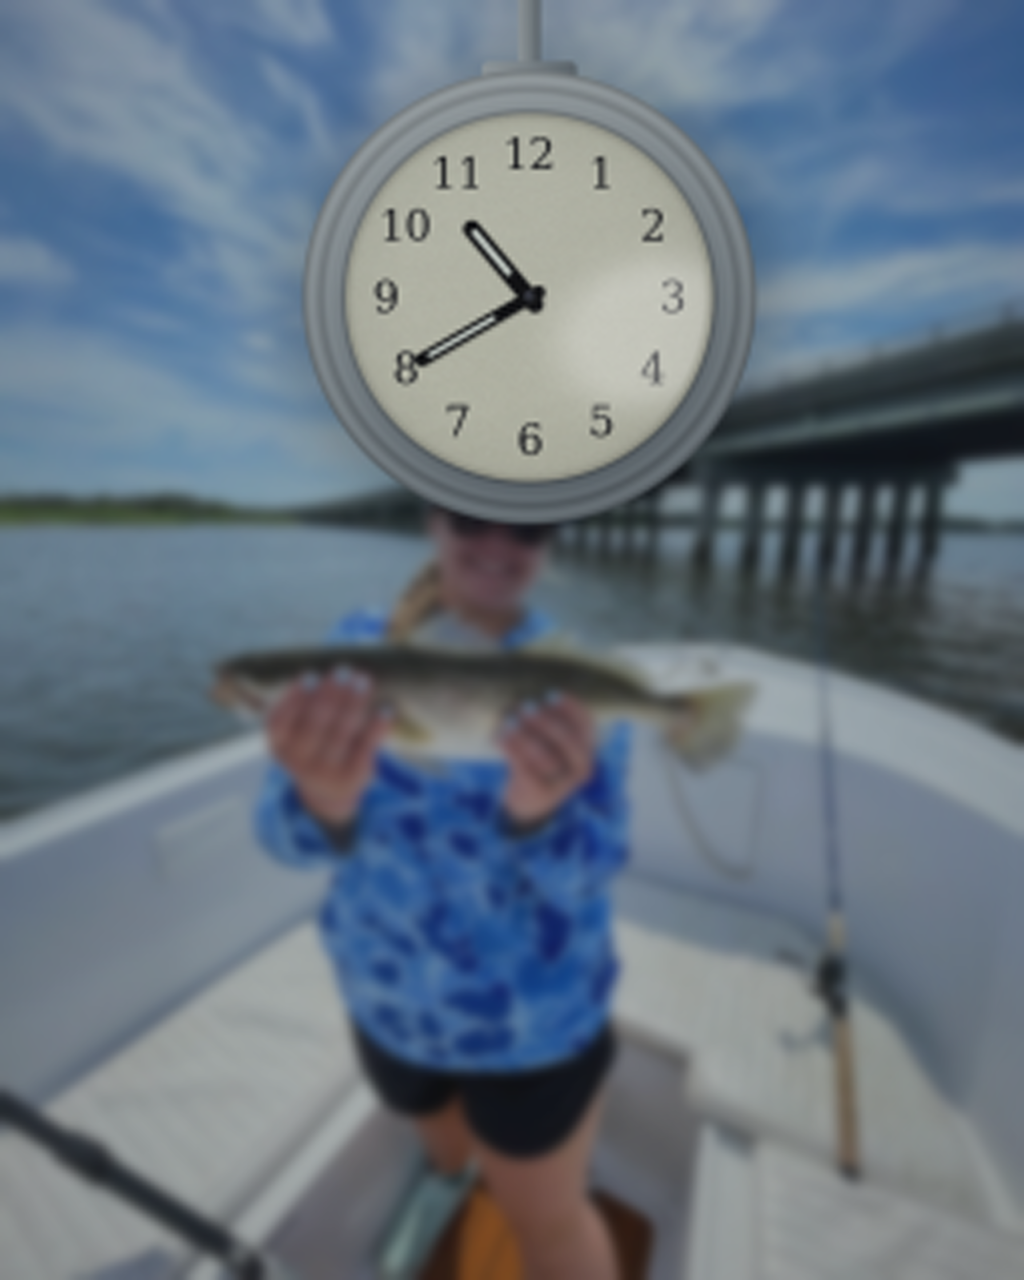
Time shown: 10:40
